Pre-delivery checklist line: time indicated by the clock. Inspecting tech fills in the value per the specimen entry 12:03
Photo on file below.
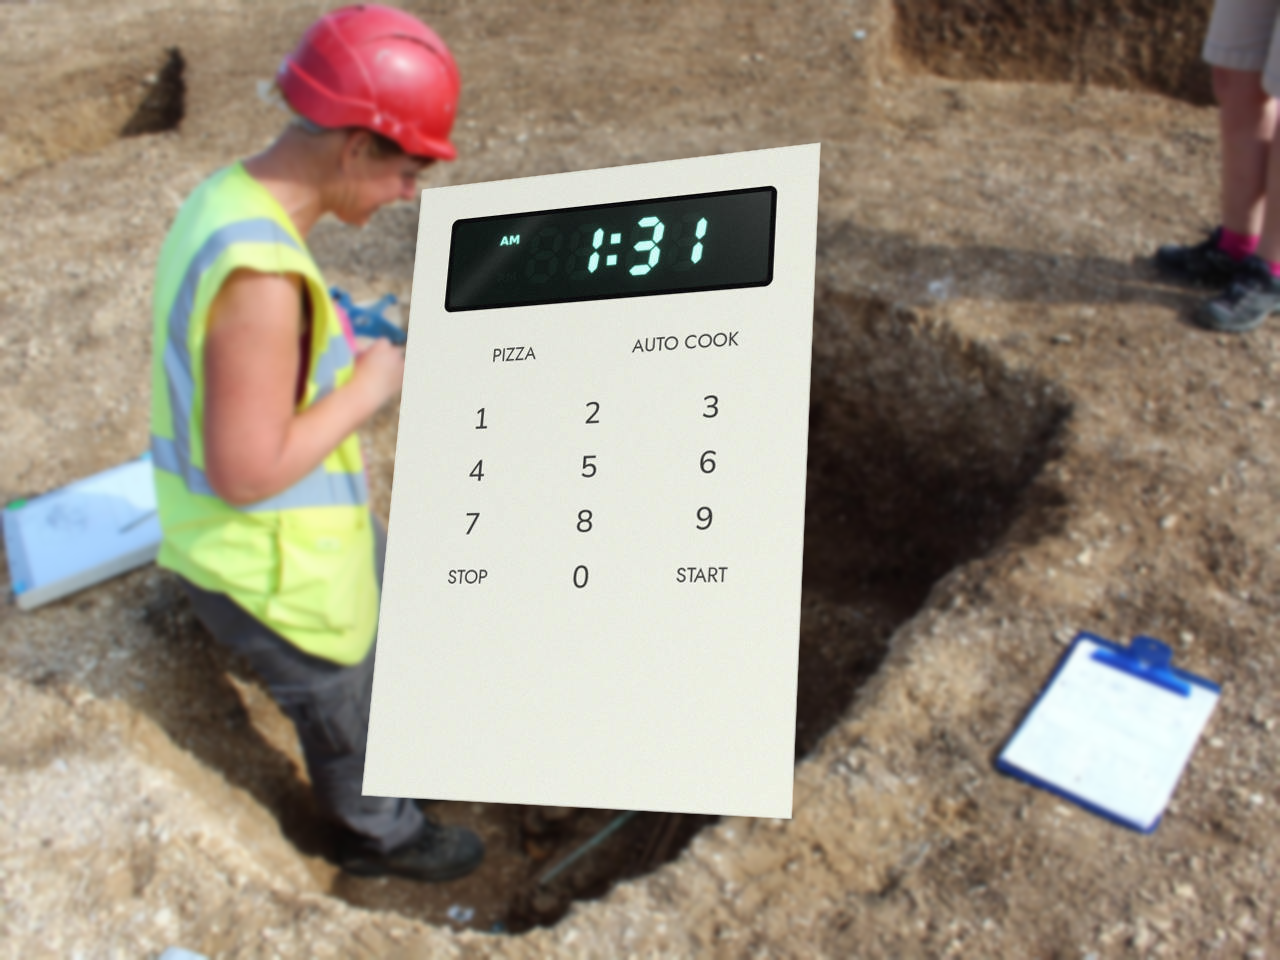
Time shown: 1:31
